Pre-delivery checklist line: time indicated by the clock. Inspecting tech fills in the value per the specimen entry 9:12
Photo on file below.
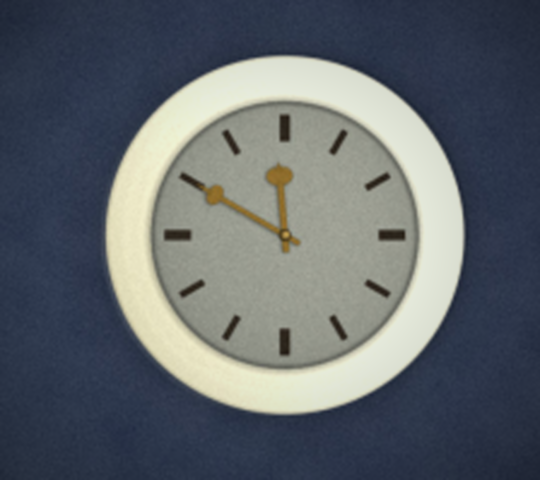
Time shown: 11:50
